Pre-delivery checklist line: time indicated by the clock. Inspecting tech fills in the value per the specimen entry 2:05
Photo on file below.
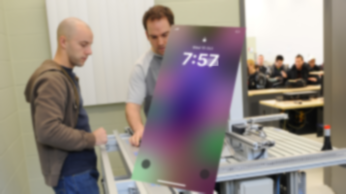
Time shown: 7:57
